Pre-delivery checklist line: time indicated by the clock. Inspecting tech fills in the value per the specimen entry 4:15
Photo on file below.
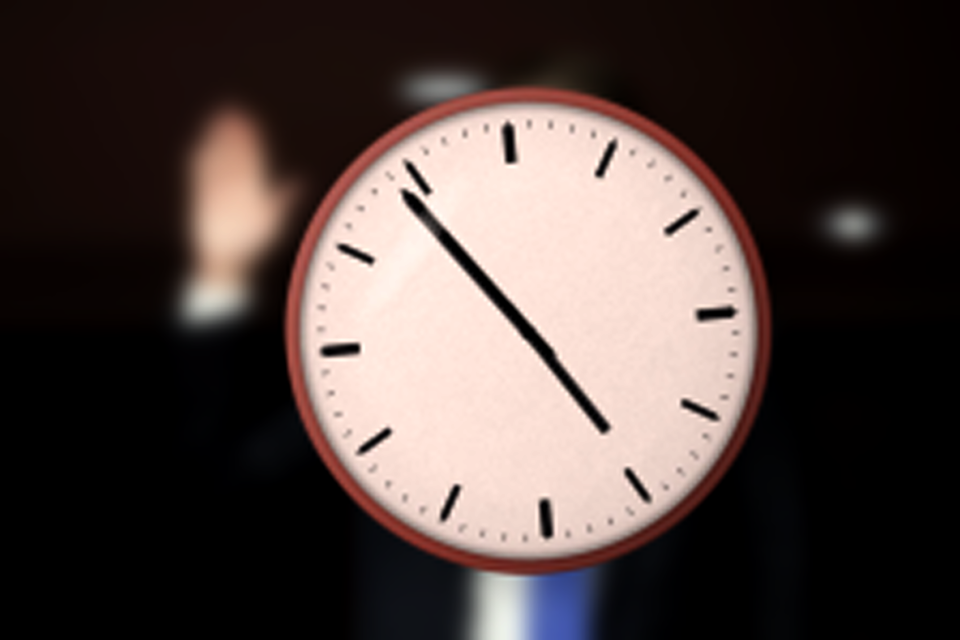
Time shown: 4:54
